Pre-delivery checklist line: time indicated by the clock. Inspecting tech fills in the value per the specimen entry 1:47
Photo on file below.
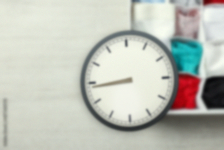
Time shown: 8:44
